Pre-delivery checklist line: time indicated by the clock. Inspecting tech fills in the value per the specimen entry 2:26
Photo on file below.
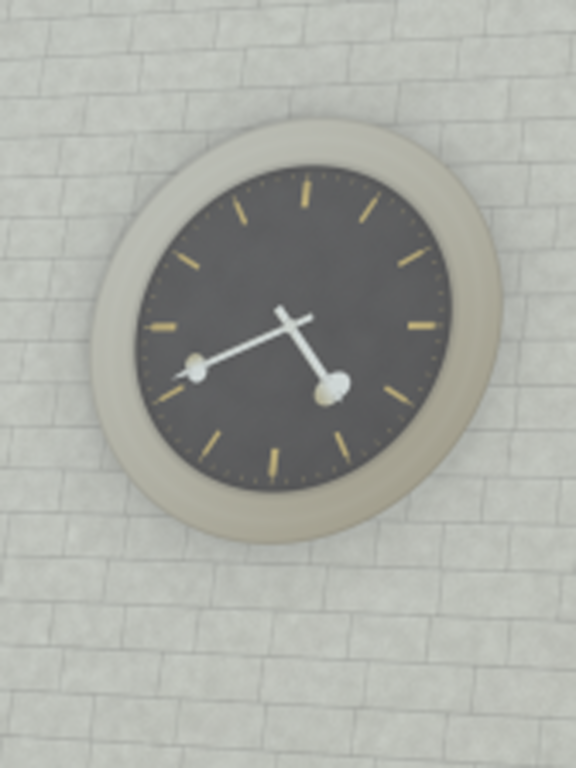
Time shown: 4:41
